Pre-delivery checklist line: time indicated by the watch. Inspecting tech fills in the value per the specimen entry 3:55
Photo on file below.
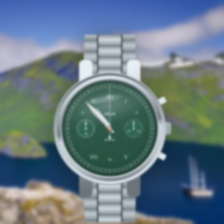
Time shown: 10:53
